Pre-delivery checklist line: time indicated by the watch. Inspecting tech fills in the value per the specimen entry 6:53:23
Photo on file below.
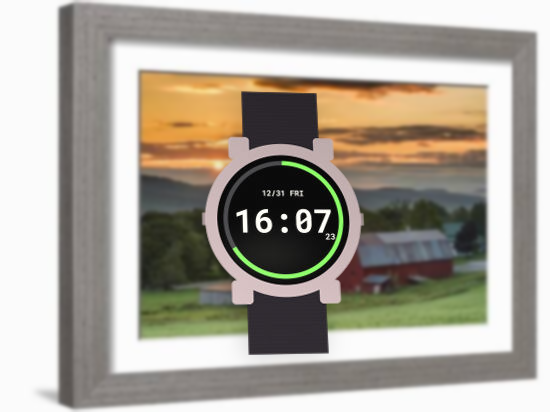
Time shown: 16:07:23
